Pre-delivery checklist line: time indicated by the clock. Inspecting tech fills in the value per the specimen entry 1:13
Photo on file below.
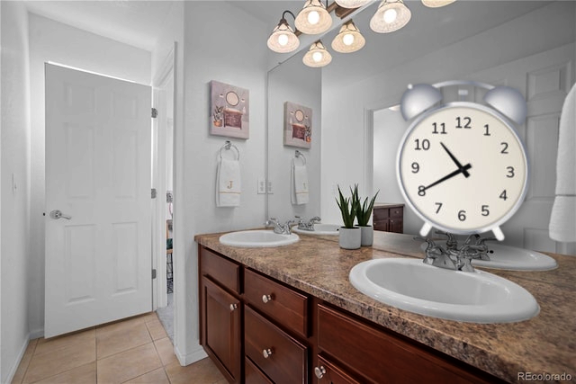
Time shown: 10:40
